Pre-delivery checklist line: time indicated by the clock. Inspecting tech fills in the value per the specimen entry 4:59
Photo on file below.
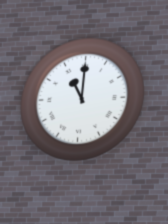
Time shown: 11:00
